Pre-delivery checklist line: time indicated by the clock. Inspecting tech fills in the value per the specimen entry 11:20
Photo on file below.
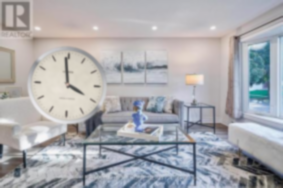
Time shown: 3:59
